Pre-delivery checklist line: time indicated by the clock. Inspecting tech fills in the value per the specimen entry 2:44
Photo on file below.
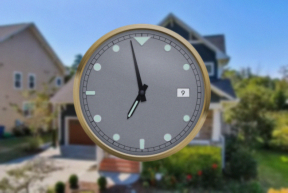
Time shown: 6:58
